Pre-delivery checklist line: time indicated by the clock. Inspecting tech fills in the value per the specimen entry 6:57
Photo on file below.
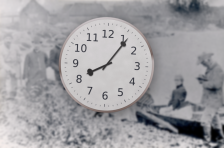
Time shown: 8:06
